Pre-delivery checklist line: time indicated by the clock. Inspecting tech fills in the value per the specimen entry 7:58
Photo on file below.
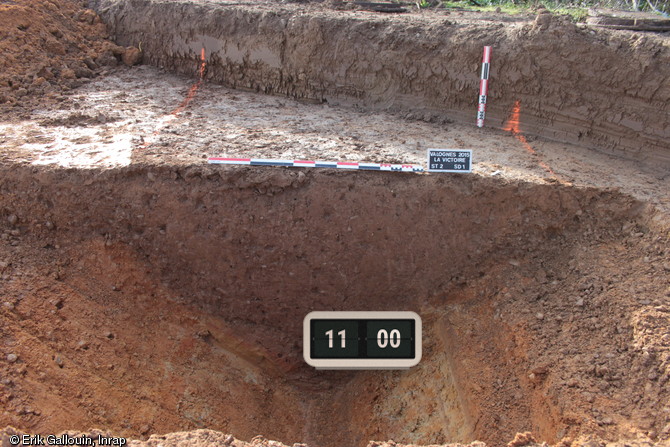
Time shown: 11:00
